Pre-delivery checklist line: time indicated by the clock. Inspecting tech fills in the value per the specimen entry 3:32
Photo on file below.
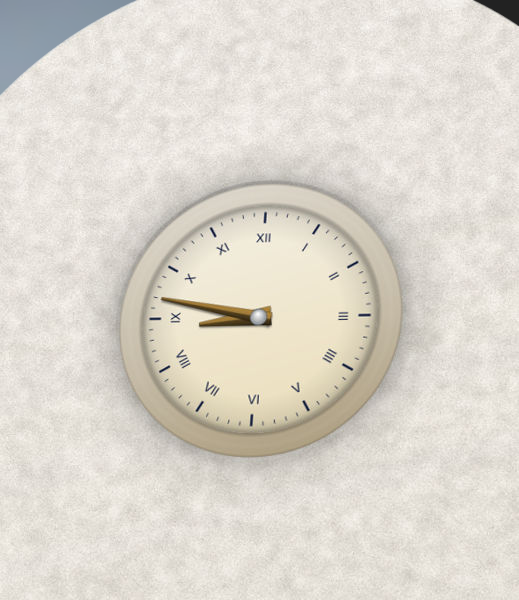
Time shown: 8:47
